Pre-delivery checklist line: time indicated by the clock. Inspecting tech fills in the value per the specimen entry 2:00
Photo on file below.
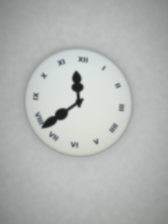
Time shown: 11:38
